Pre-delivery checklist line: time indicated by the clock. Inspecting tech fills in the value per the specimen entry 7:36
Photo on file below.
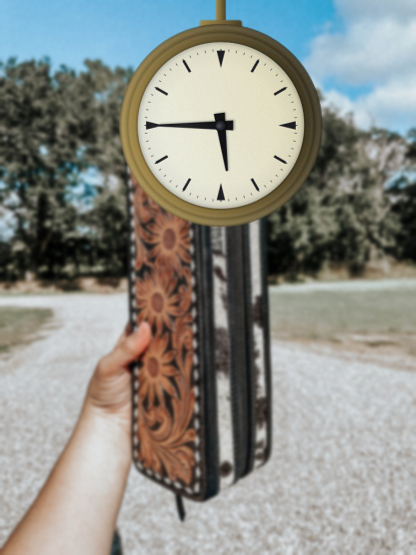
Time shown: 5:45
